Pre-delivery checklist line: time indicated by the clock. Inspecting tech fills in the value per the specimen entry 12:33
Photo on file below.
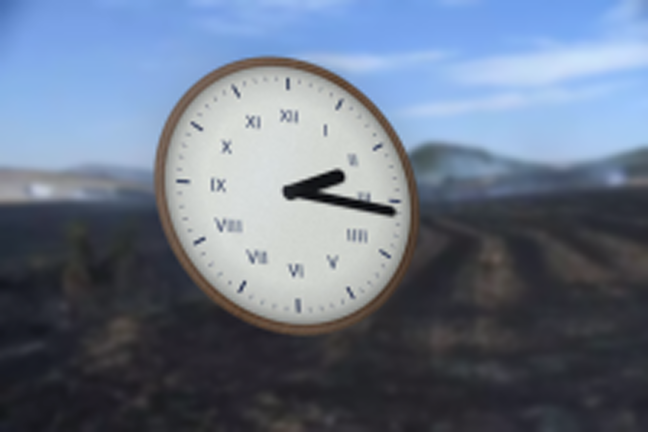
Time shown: 2:16
